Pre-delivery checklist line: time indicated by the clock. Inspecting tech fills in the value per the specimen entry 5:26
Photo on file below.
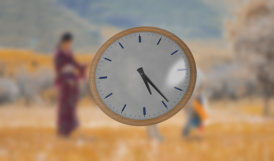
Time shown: 5:24
